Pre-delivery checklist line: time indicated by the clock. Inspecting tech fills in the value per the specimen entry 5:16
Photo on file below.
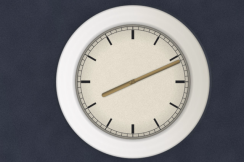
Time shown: 8:11
